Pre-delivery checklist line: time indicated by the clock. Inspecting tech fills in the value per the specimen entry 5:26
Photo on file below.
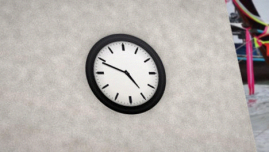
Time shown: 4:49
